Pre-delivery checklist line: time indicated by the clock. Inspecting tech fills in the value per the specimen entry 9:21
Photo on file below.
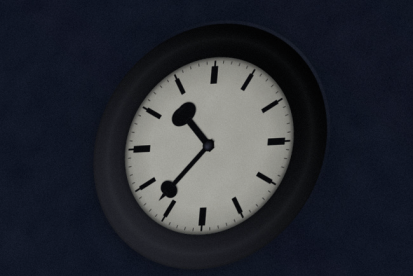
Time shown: 10:37
